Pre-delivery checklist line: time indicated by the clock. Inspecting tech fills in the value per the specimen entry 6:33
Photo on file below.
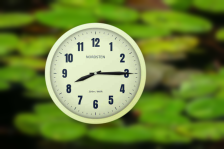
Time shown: 8:15
